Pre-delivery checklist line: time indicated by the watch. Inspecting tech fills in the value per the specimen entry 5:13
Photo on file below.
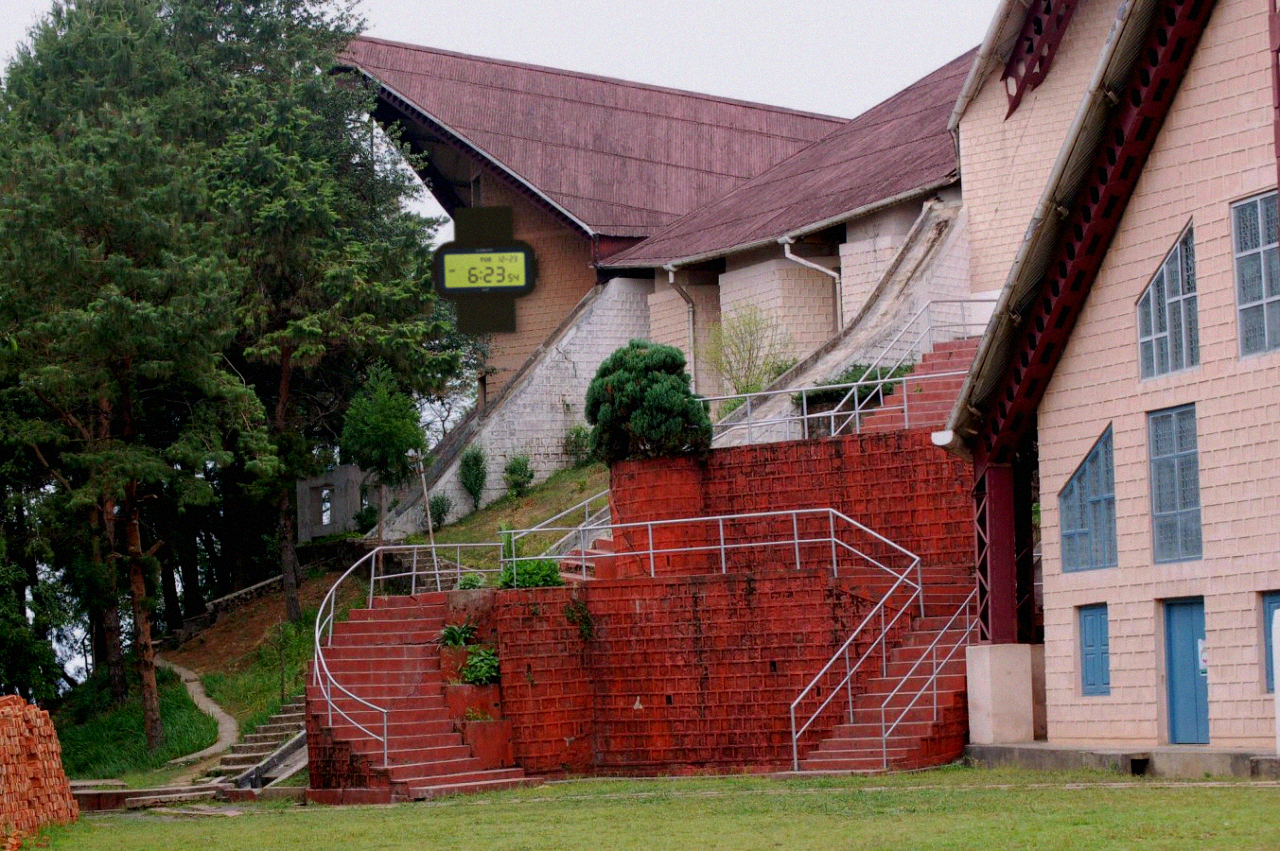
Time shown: 6:23
